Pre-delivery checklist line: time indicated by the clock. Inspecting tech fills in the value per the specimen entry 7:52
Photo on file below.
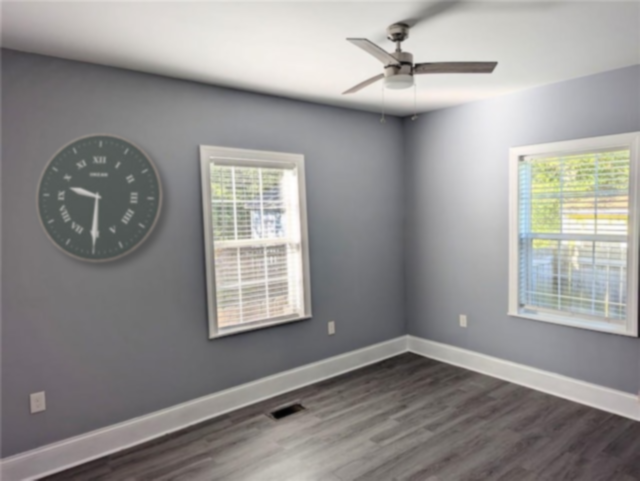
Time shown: 9:30
